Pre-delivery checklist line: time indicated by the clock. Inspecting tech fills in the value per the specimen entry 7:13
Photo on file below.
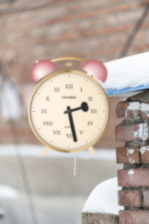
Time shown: 2:28
